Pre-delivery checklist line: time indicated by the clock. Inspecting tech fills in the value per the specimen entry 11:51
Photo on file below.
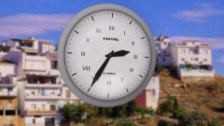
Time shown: 2:35
